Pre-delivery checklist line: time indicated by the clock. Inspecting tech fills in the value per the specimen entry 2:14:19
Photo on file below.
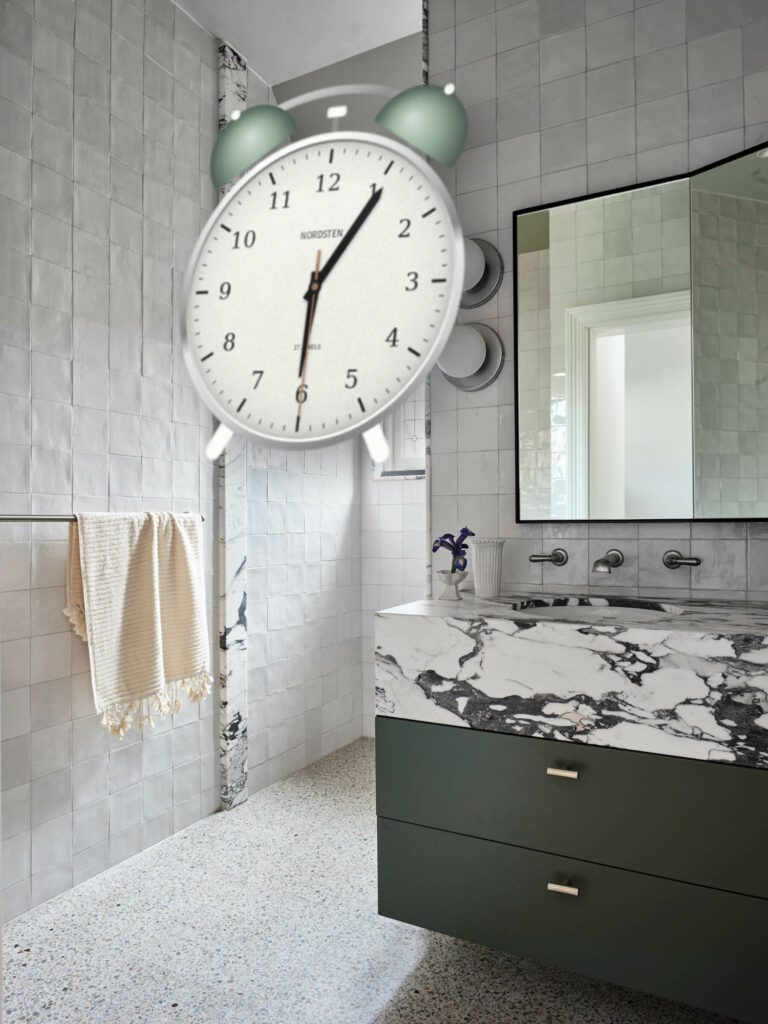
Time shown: 6:05:30
